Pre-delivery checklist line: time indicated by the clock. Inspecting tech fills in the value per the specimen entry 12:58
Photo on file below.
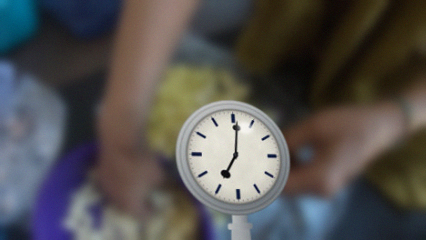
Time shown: 7:01
